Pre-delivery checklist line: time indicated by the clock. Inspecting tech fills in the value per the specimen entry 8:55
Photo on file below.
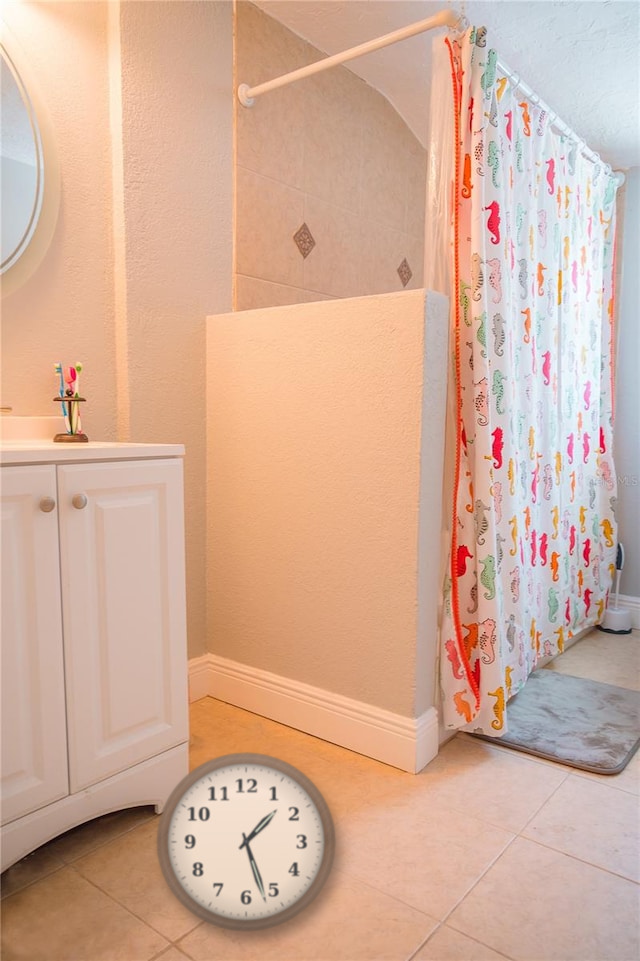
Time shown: 1:27
